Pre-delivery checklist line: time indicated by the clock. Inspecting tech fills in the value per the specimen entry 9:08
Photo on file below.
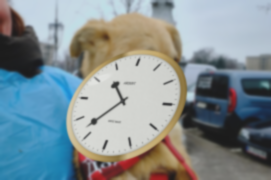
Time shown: 10:37
